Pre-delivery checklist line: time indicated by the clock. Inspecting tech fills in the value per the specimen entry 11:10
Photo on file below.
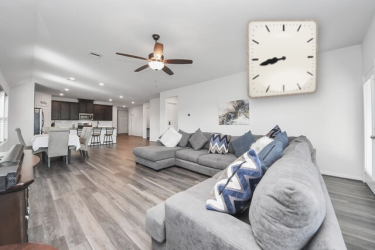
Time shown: 8:43
